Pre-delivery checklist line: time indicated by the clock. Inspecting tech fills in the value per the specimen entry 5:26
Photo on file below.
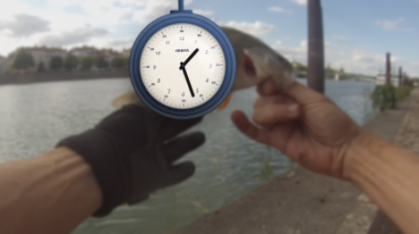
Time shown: 1:27
